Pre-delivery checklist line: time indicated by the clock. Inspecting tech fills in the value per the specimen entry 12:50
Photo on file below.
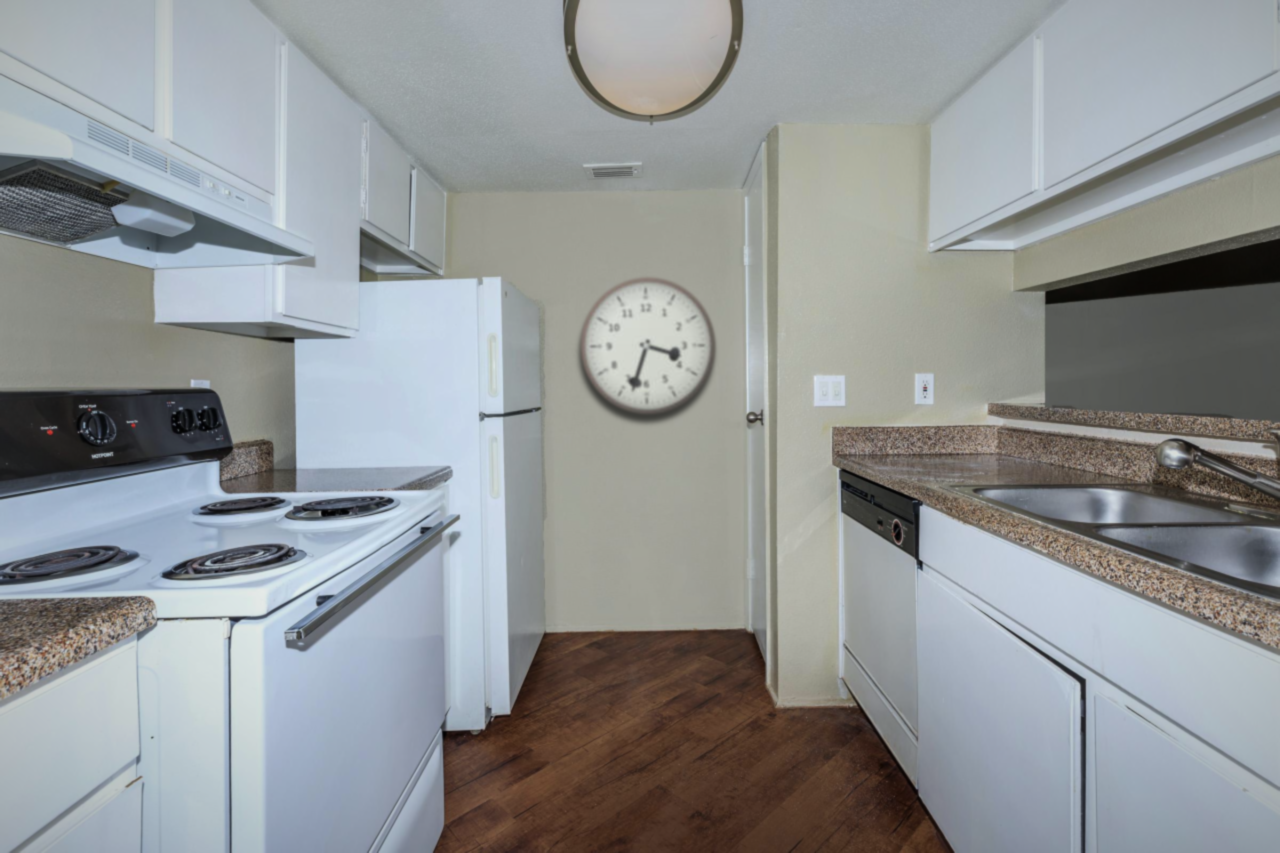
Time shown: 3:33
